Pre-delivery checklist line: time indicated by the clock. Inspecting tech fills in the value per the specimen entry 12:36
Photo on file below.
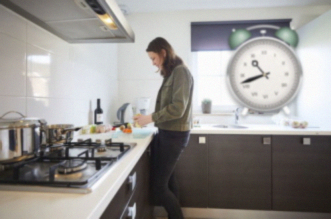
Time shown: 10:42
